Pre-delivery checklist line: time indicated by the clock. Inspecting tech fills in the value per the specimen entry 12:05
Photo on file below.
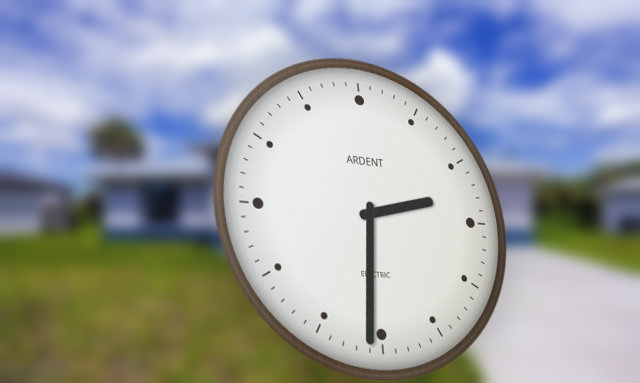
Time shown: 2:31
